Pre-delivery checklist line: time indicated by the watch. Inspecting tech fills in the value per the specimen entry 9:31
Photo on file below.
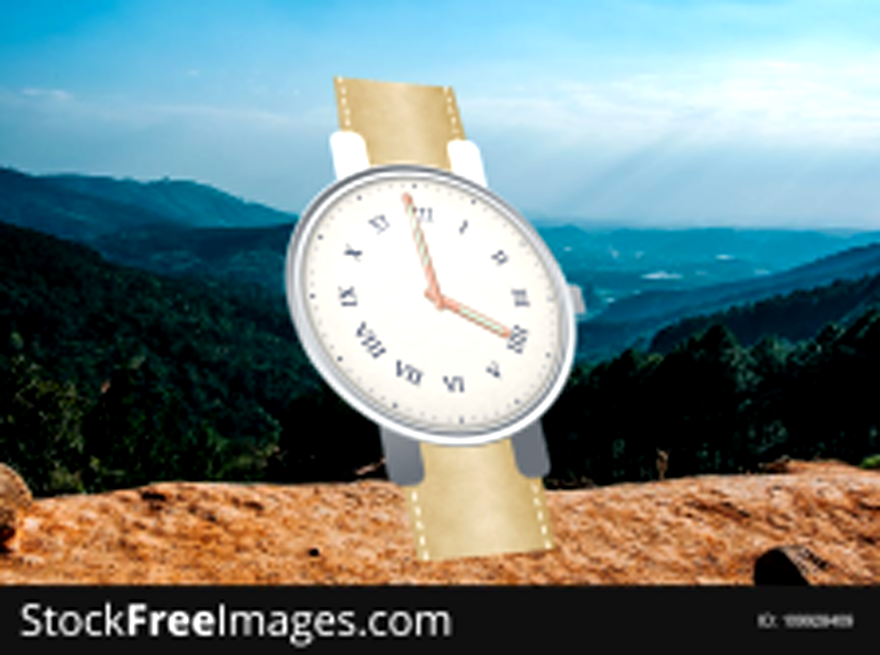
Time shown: 3:59
